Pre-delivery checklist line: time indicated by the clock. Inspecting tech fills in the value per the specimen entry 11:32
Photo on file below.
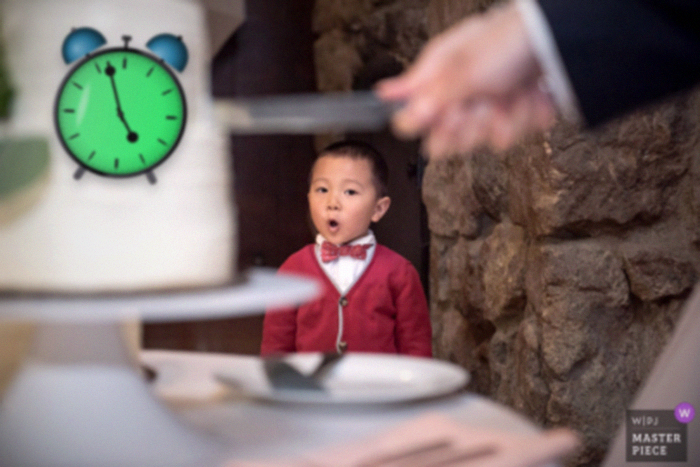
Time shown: 4:57
